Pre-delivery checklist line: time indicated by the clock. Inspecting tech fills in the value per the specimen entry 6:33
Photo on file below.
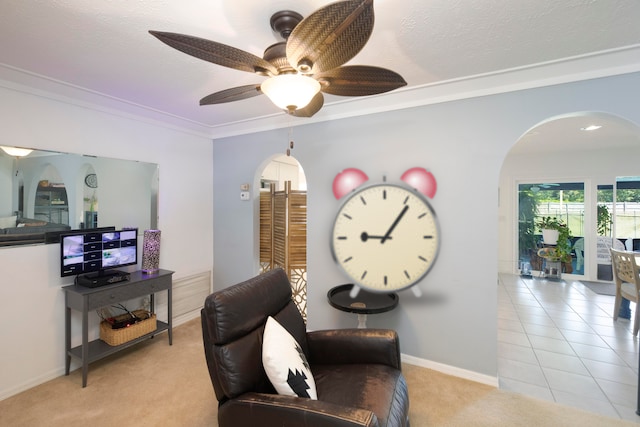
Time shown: 9:06
